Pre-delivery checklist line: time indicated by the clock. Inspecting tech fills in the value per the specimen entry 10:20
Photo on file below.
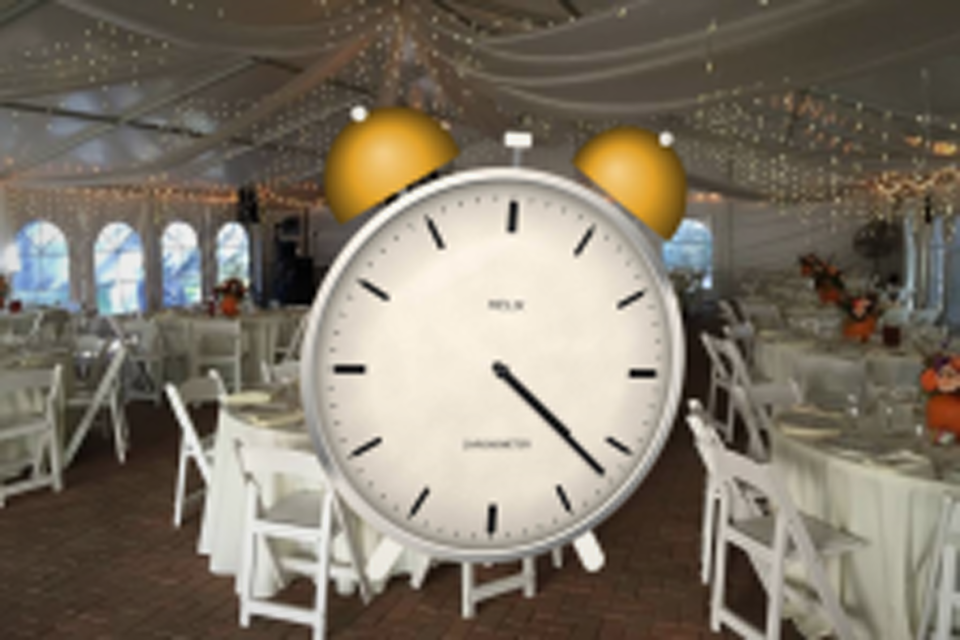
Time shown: 4:22
